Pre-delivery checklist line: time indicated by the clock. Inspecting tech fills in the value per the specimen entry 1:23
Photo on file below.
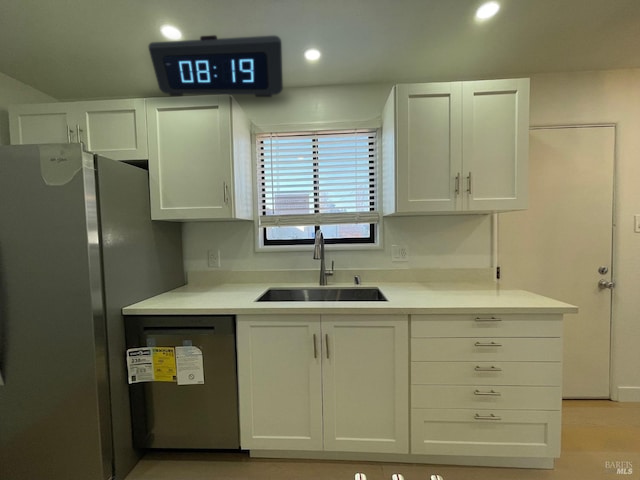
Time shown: 8:19
